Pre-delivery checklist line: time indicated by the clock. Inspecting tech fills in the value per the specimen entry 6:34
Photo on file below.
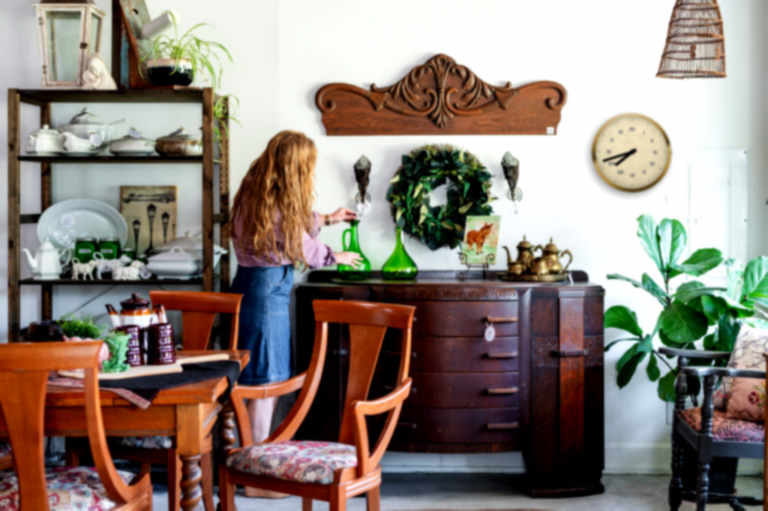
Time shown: 7:42
